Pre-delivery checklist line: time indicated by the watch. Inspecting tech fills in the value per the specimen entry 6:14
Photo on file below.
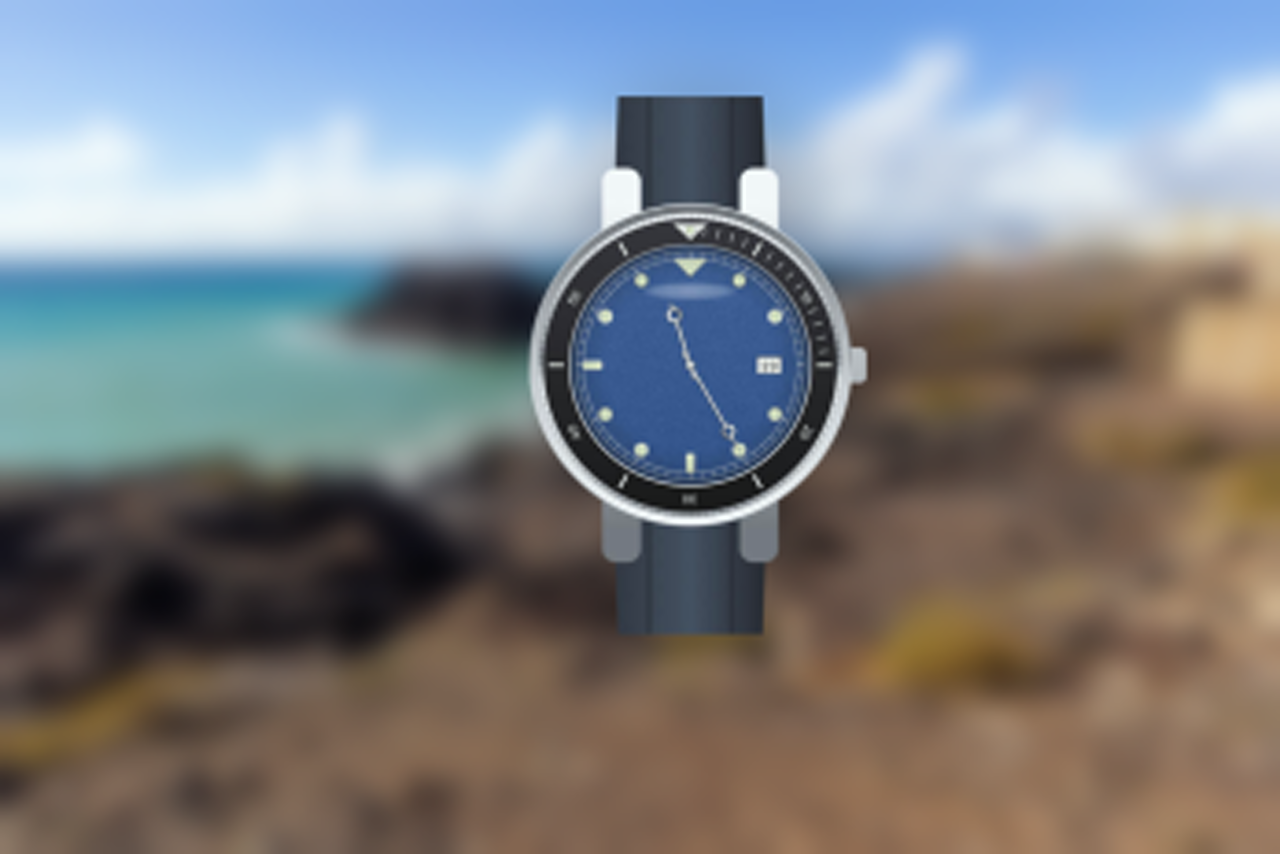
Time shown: 11:25
